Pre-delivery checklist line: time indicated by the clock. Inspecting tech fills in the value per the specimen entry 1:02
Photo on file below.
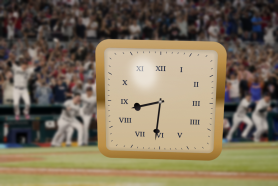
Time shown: 8:31
